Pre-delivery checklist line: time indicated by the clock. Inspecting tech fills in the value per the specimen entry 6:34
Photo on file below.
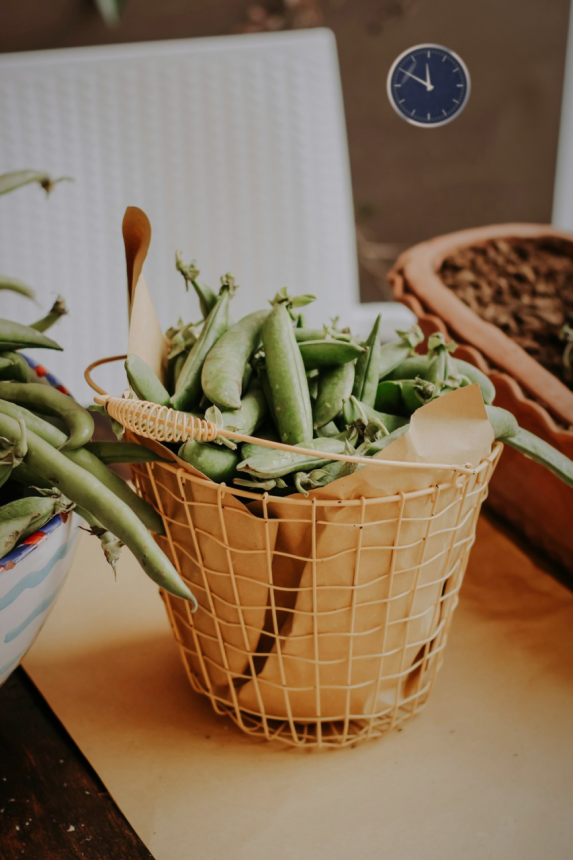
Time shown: 11:50
